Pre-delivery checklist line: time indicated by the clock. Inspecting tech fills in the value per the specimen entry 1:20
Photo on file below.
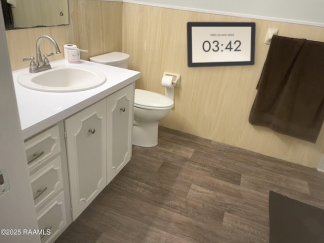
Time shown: 3:42
